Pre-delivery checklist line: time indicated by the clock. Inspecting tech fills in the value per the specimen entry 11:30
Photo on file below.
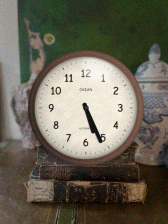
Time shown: 5:26
